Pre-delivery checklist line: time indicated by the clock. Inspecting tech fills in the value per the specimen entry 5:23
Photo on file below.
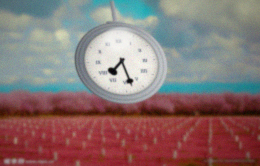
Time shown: 7:28
